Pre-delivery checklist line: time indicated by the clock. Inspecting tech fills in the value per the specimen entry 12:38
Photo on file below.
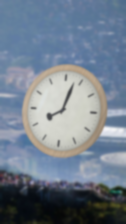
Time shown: 8:03
